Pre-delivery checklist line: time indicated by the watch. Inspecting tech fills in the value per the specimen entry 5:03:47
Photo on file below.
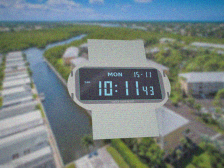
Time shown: 10:11:43
